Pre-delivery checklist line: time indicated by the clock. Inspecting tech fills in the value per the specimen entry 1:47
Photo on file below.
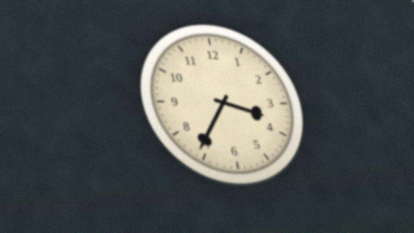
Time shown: 3:36
